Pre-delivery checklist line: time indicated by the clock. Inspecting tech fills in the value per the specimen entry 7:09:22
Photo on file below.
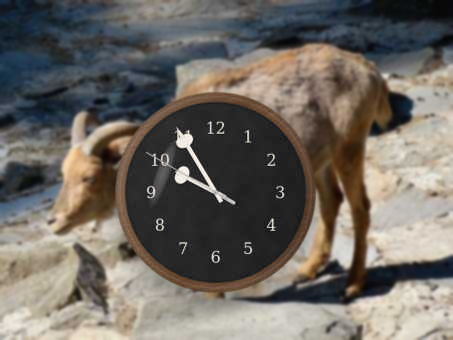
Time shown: 9:54:50
